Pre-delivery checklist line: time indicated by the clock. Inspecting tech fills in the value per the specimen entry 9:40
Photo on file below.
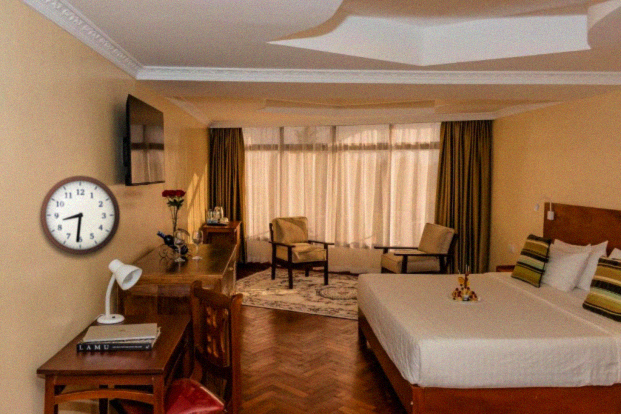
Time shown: 8:31
